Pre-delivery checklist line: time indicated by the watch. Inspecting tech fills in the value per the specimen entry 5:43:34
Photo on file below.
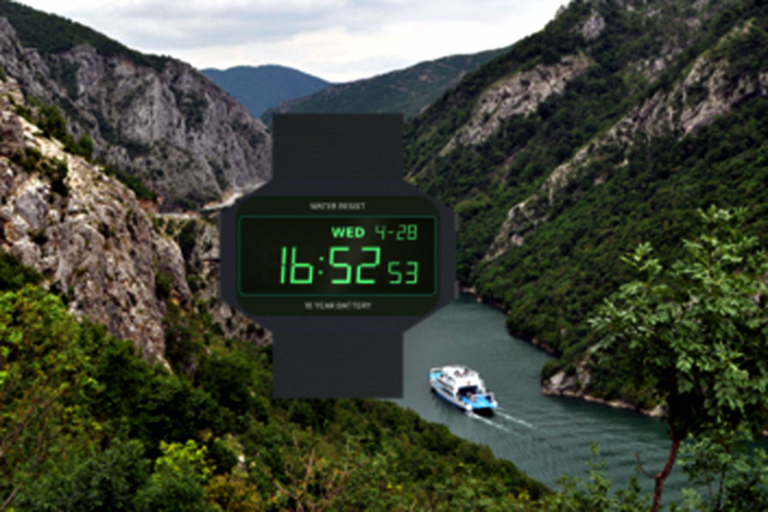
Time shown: 16:52:53
